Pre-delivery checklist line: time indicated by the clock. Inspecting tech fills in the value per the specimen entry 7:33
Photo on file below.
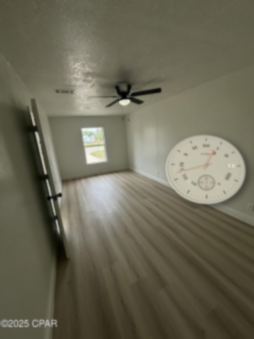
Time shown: 12:42
